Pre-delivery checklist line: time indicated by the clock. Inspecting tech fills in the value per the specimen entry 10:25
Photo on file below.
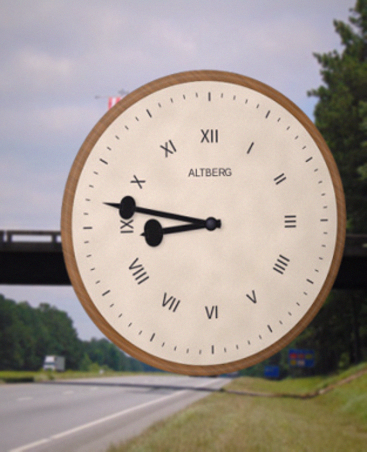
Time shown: 8:47
